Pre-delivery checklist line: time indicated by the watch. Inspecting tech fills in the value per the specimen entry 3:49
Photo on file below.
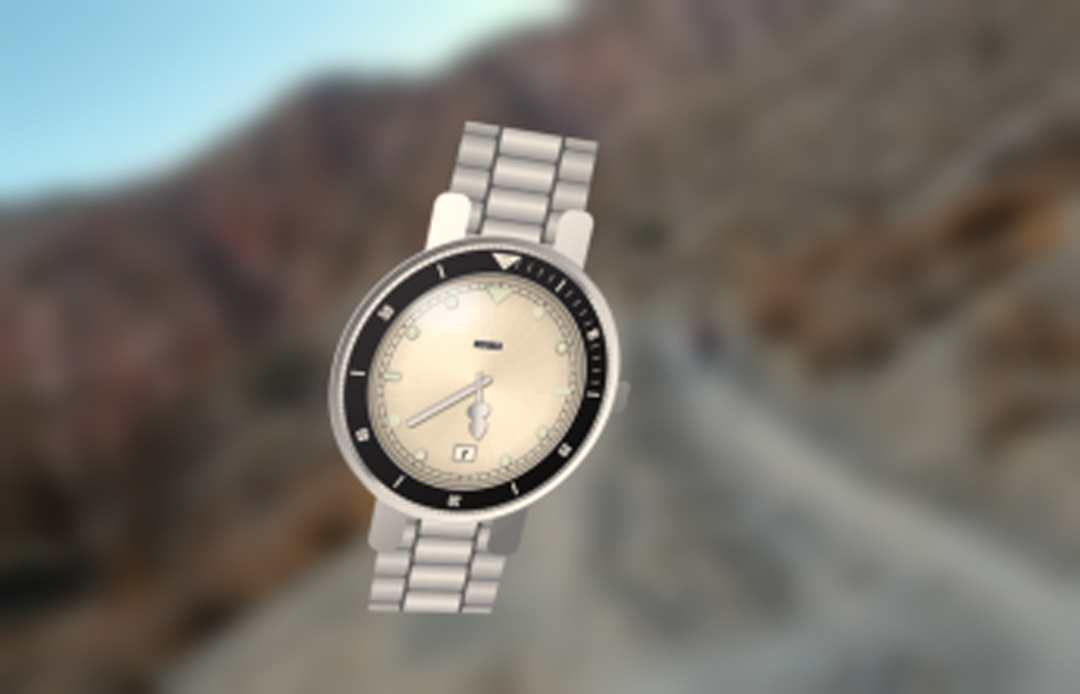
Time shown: 5:39
